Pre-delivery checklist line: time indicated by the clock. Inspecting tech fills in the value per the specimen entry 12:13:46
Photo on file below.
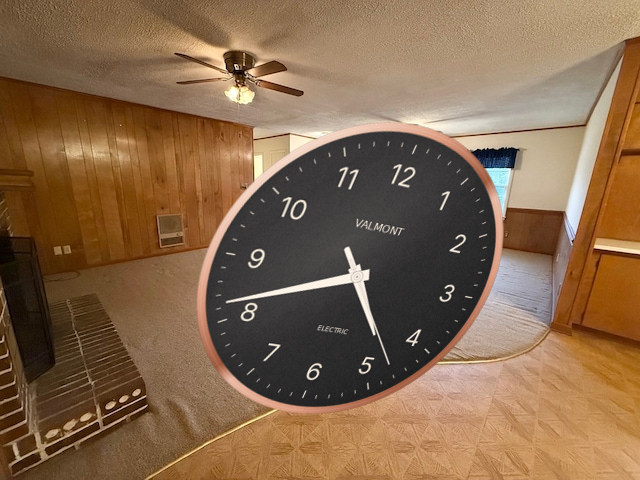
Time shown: 4:41:23
